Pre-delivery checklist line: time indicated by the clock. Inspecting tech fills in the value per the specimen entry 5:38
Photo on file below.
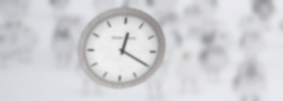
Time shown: 12:20
